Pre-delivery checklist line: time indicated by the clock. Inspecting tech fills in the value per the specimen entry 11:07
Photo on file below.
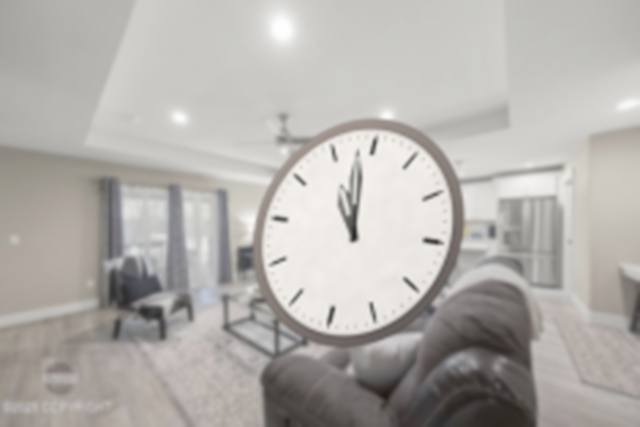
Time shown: 10:58
